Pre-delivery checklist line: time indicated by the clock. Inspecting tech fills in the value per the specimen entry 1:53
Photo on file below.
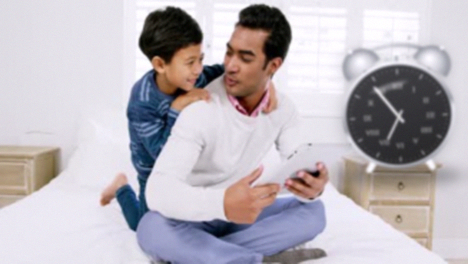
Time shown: 6:54
